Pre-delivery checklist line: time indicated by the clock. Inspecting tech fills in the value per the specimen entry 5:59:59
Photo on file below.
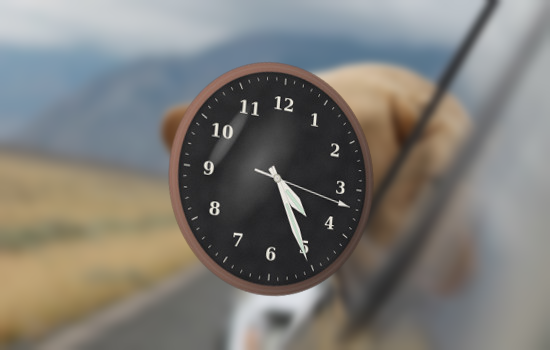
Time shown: 4:25:17
